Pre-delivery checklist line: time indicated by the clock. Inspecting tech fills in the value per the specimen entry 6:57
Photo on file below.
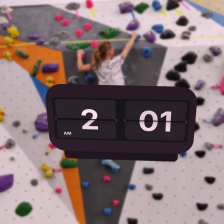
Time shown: 2:01
